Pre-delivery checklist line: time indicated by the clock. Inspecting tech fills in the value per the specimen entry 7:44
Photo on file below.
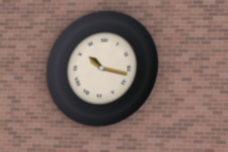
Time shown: 10:17
